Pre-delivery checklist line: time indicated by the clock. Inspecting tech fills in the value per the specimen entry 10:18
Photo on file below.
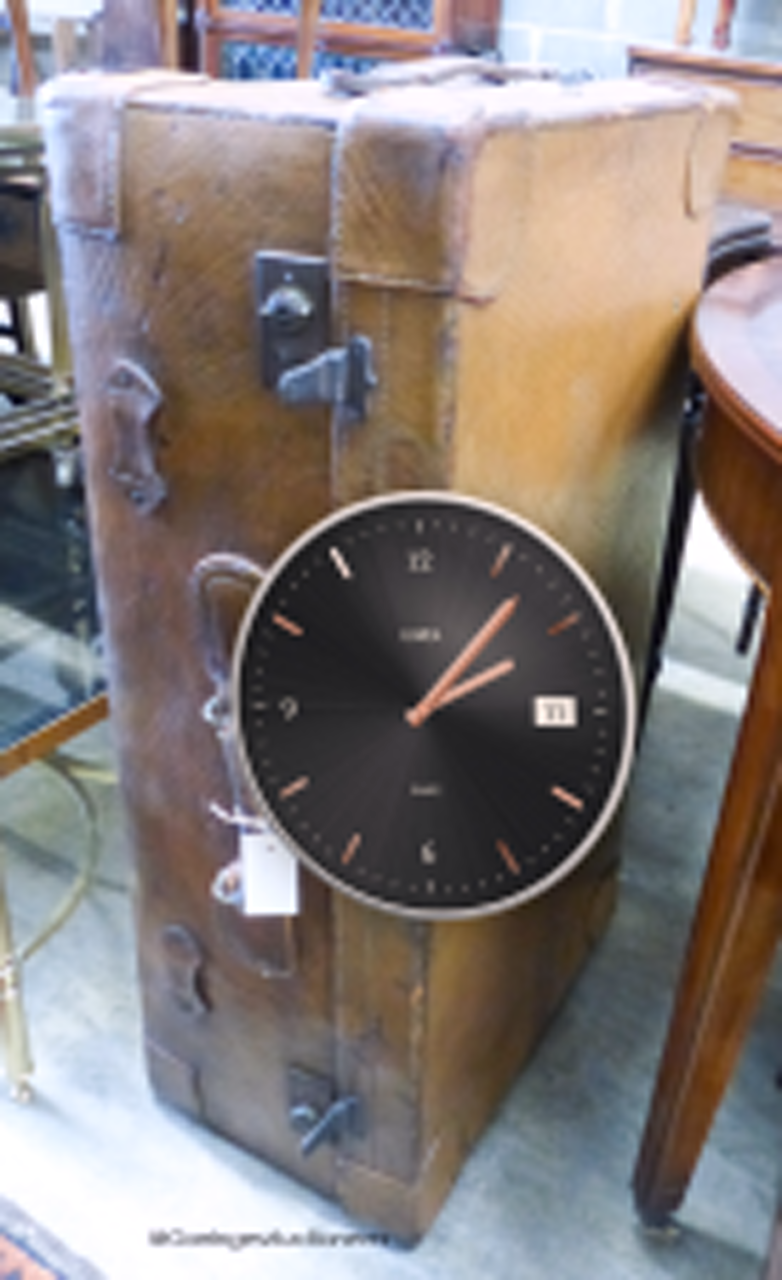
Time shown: 2:07
